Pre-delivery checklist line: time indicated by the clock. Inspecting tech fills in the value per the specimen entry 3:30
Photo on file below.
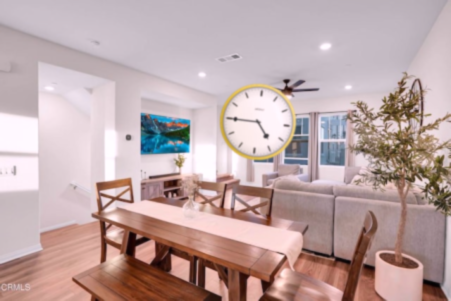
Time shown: 4:45
